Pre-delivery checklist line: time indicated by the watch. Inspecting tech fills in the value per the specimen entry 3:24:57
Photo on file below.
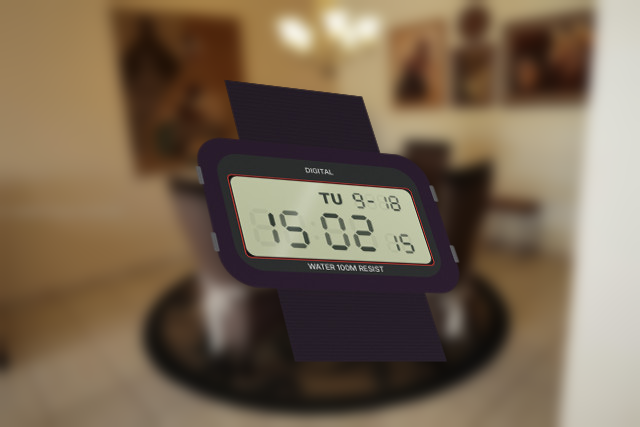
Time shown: 15:02:15
